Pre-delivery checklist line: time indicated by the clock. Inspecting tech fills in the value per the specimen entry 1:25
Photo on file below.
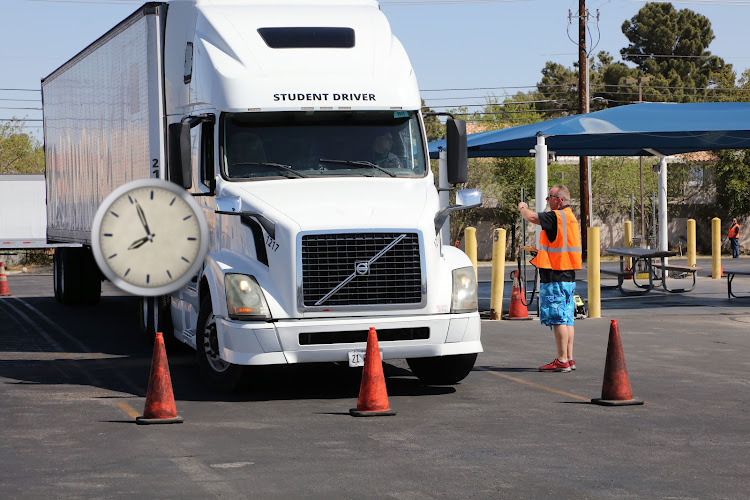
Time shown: 7:56
